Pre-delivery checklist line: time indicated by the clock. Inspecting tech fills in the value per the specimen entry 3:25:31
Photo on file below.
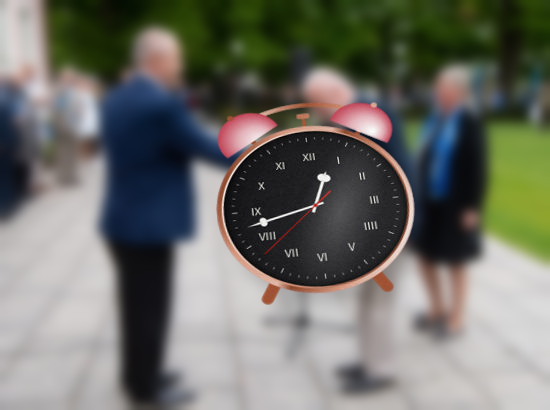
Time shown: 12:42:38
